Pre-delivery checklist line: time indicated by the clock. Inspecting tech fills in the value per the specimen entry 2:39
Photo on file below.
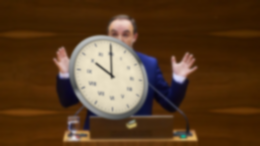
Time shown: 10:00
